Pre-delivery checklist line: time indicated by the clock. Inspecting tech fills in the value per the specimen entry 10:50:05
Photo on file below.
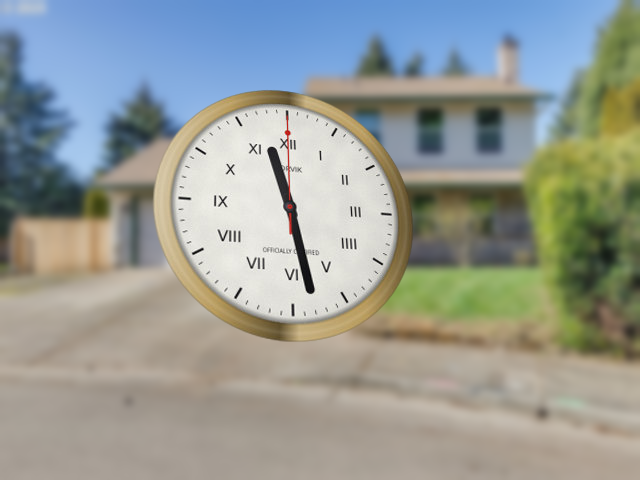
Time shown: 11:28:00
